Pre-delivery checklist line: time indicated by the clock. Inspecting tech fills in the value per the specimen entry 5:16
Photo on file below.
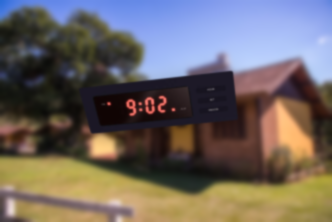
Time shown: 9:02
